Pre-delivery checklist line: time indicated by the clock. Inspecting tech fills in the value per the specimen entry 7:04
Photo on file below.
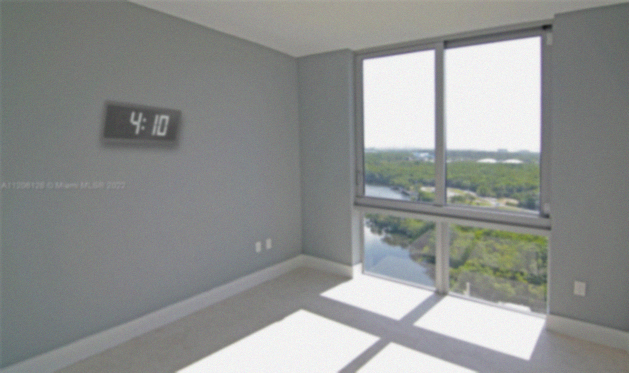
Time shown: 4:10
